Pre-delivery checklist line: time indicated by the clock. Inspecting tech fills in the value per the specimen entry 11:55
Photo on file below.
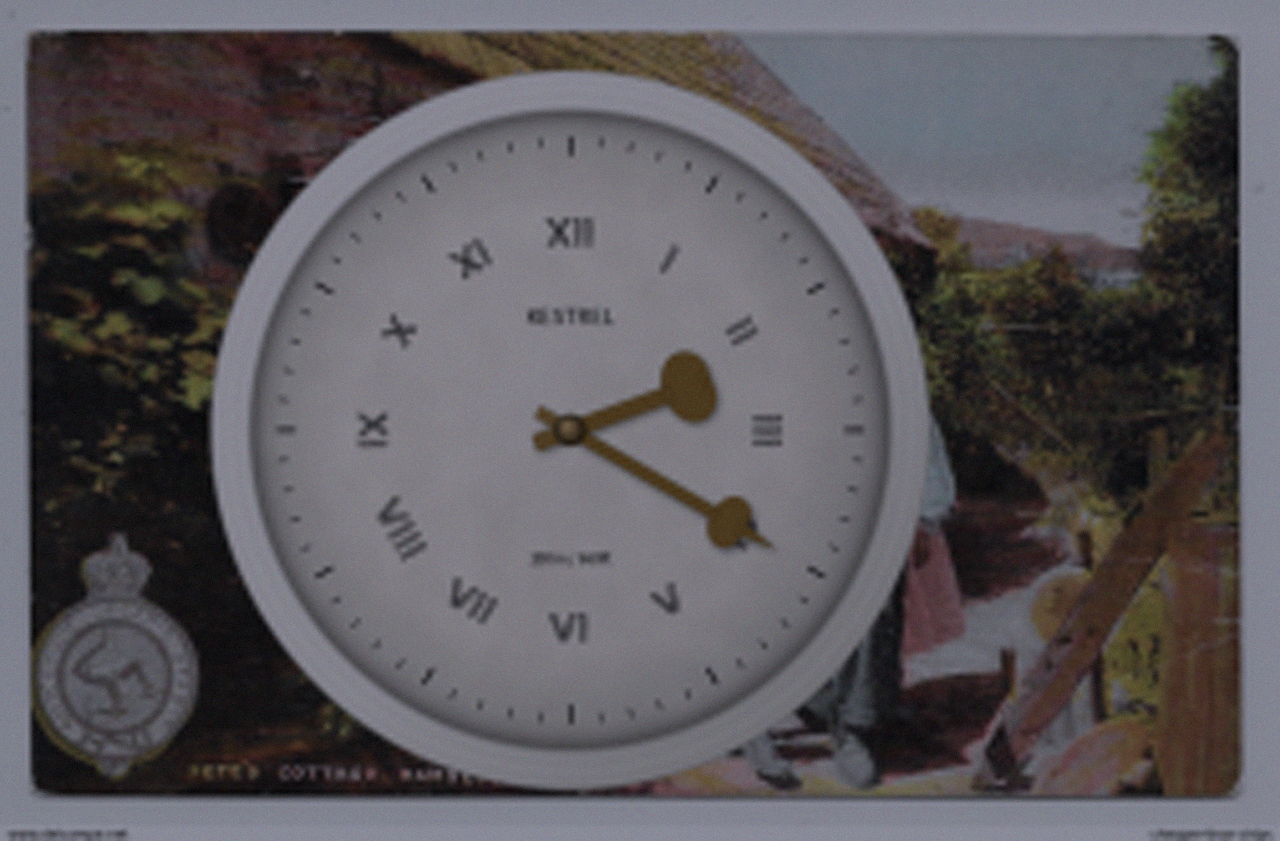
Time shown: 2:20
